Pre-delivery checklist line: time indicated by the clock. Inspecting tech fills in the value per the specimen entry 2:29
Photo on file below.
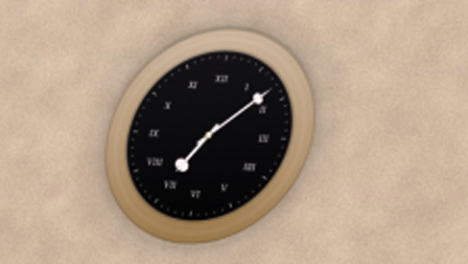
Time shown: 7:08
